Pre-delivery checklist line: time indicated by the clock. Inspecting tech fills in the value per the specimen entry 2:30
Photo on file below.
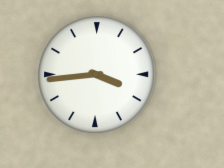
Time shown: 3:44
